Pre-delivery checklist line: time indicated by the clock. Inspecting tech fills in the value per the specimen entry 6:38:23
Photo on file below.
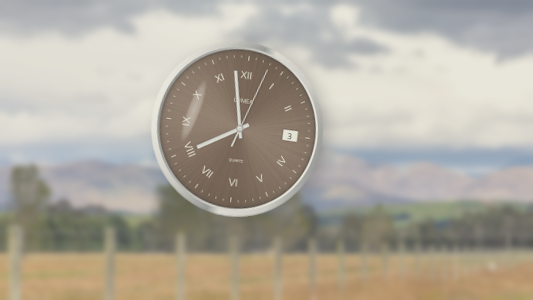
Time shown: 7:58:03
